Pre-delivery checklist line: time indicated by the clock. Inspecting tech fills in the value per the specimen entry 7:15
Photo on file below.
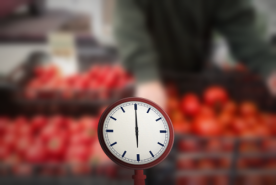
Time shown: 6:00
